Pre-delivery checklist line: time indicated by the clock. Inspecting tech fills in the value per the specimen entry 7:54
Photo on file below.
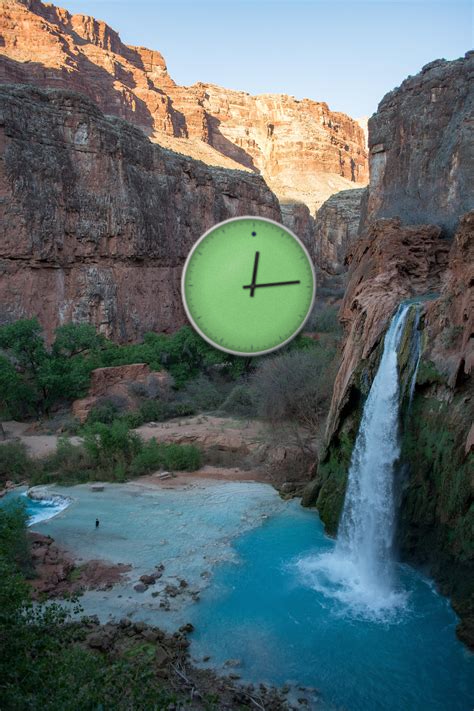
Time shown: 12:14
